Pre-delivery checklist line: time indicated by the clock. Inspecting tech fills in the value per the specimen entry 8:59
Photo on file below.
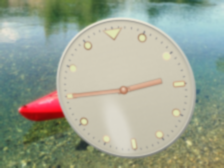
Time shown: 2:45
